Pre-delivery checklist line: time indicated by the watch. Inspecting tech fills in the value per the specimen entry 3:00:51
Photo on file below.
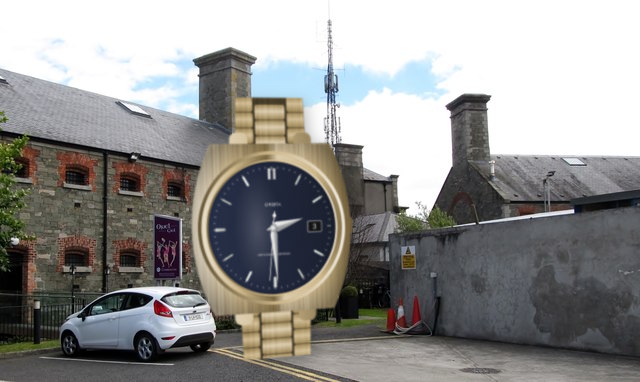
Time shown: 2:29:31
